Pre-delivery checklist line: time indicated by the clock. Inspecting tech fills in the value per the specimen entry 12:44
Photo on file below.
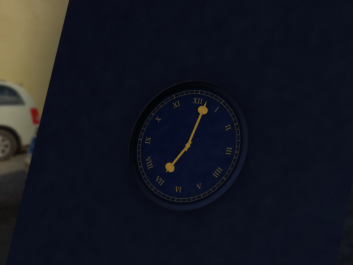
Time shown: 7:02
